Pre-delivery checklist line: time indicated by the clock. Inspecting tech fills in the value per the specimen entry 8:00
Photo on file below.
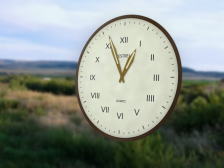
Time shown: 12:56
